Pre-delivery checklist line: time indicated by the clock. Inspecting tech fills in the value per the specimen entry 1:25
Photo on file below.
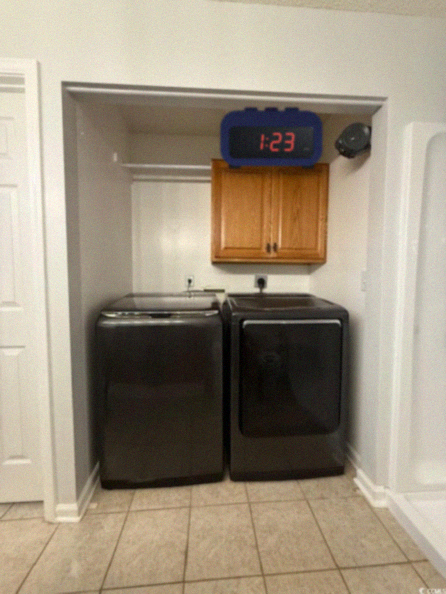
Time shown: 1:23
